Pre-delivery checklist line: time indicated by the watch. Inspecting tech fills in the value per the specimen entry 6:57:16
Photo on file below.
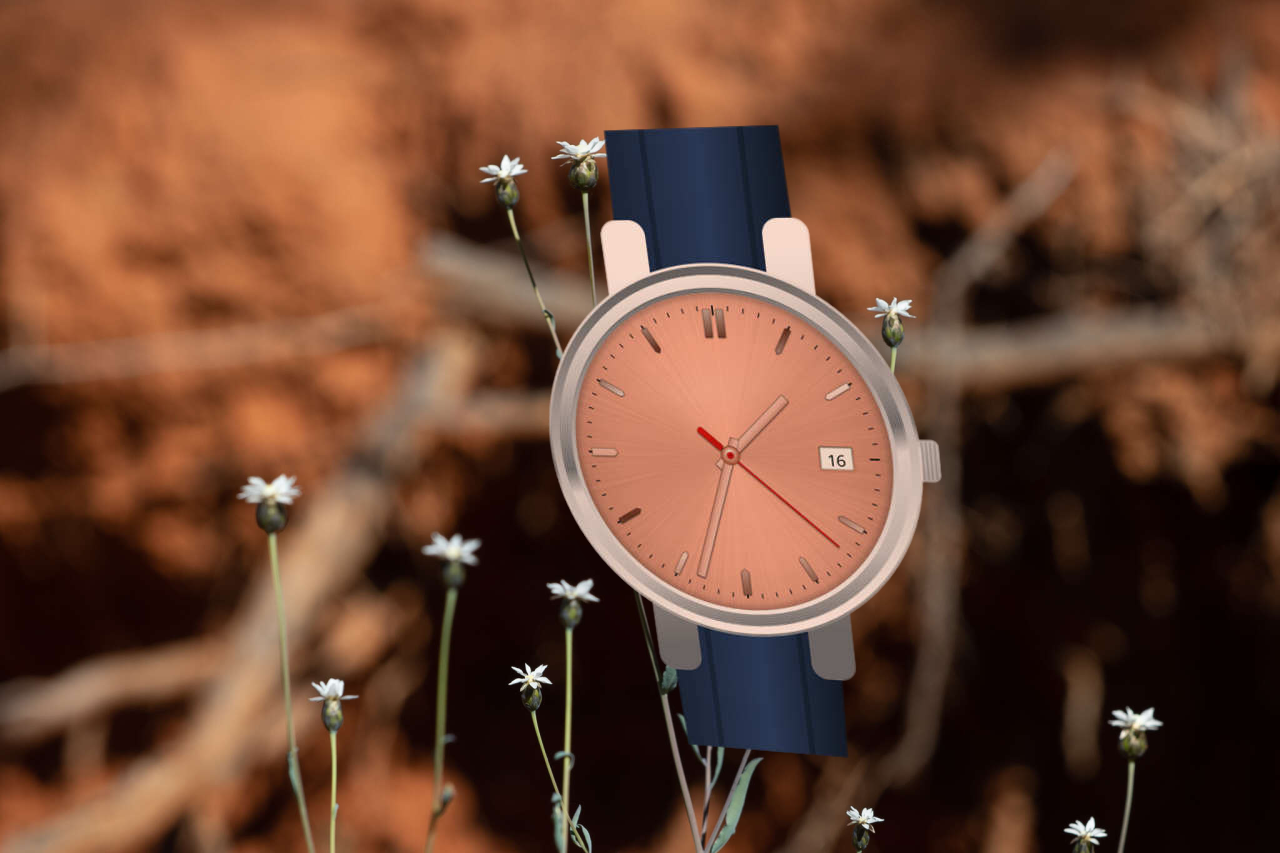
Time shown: 1:33:22
